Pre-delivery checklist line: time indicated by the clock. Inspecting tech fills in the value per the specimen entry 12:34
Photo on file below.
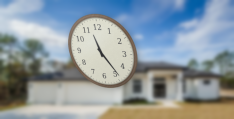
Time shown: 11:24
